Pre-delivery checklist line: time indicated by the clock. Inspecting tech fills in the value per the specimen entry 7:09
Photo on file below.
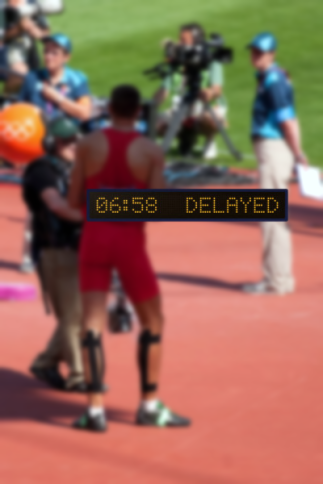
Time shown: 6:58
